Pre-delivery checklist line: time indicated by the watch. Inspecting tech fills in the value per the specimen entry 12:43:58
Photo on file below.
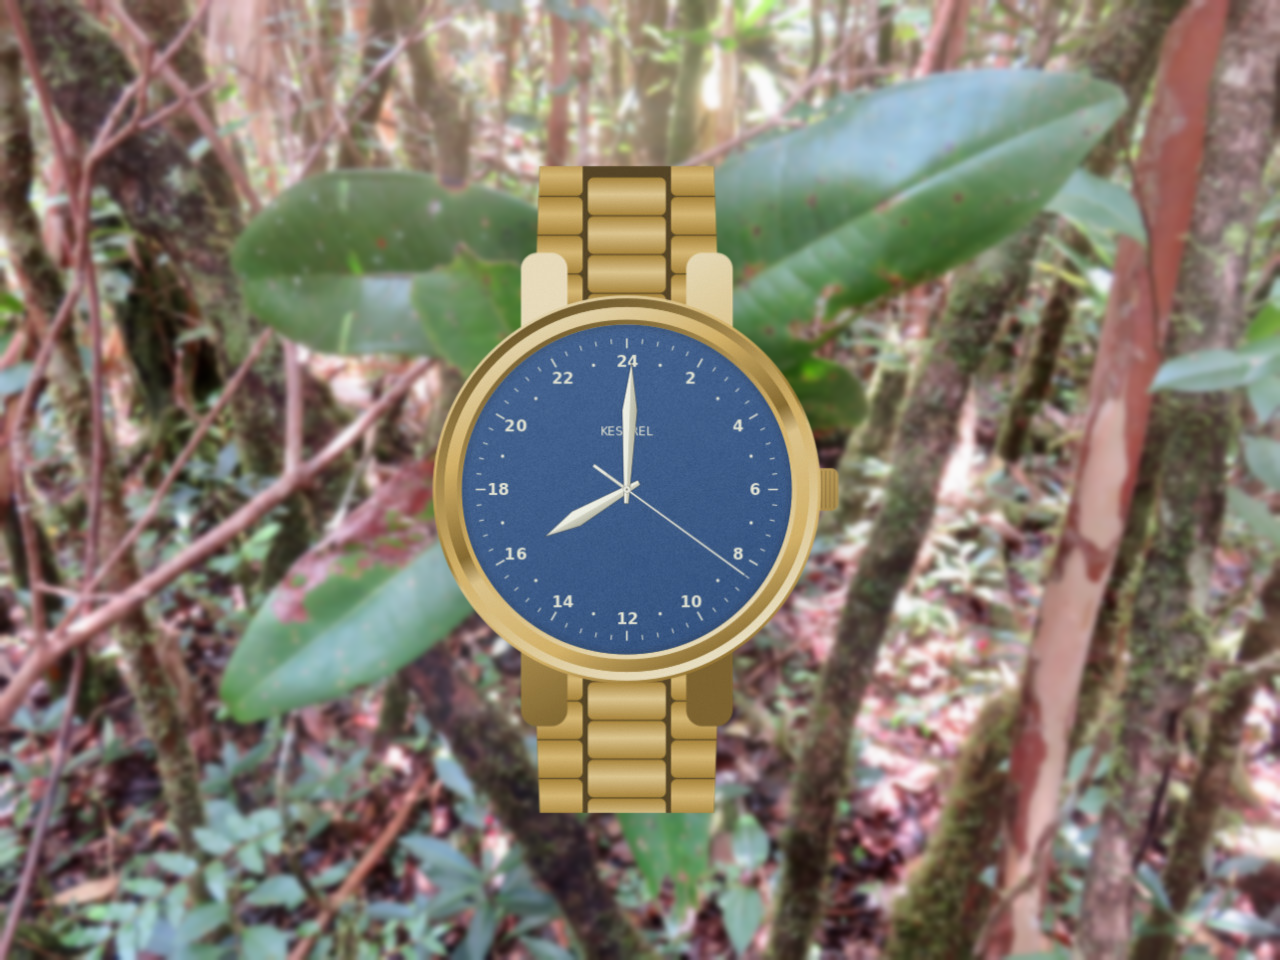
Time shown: 16:00:21
